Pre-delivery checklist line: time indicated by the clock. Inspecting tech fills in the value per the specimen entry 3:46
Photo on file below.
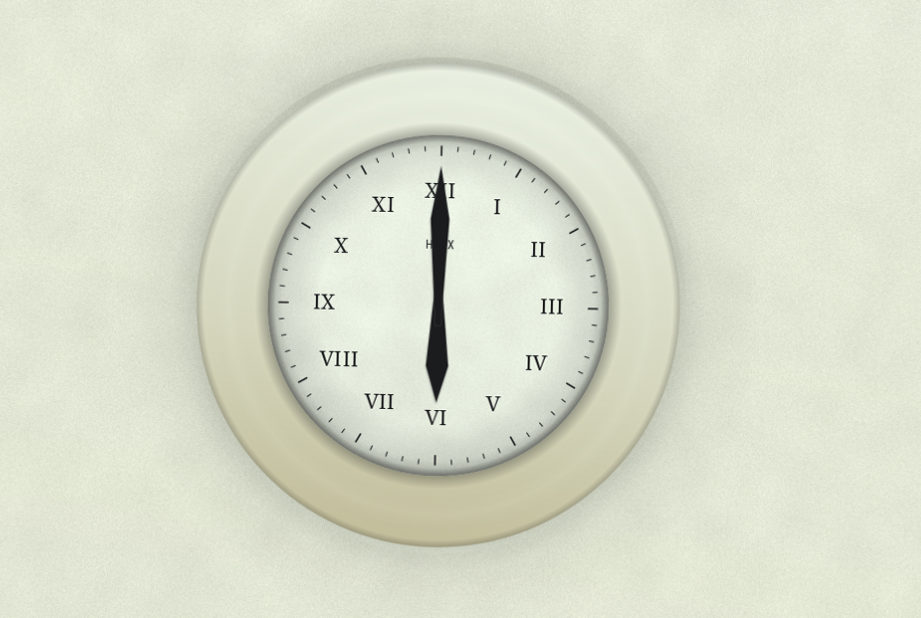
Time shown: 6:00
